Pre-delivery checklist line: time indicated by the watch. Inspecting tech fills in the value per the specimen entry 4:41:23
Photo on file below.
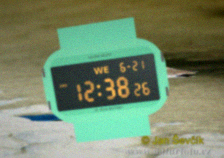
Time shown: 12:38:26
